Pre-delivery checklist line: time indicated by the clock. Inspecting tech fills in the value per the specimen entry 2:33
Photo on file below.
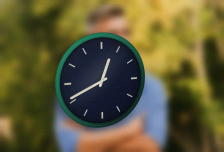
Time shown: 12:41
